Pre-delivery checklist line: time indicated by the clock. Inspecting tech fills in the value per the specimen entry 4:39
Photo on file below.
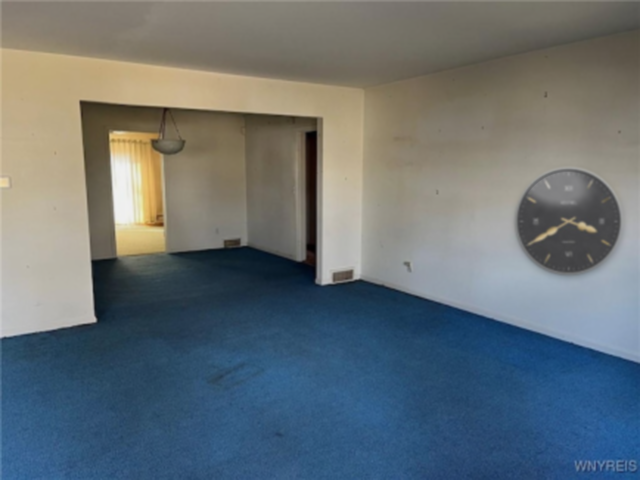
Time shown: 3:40
